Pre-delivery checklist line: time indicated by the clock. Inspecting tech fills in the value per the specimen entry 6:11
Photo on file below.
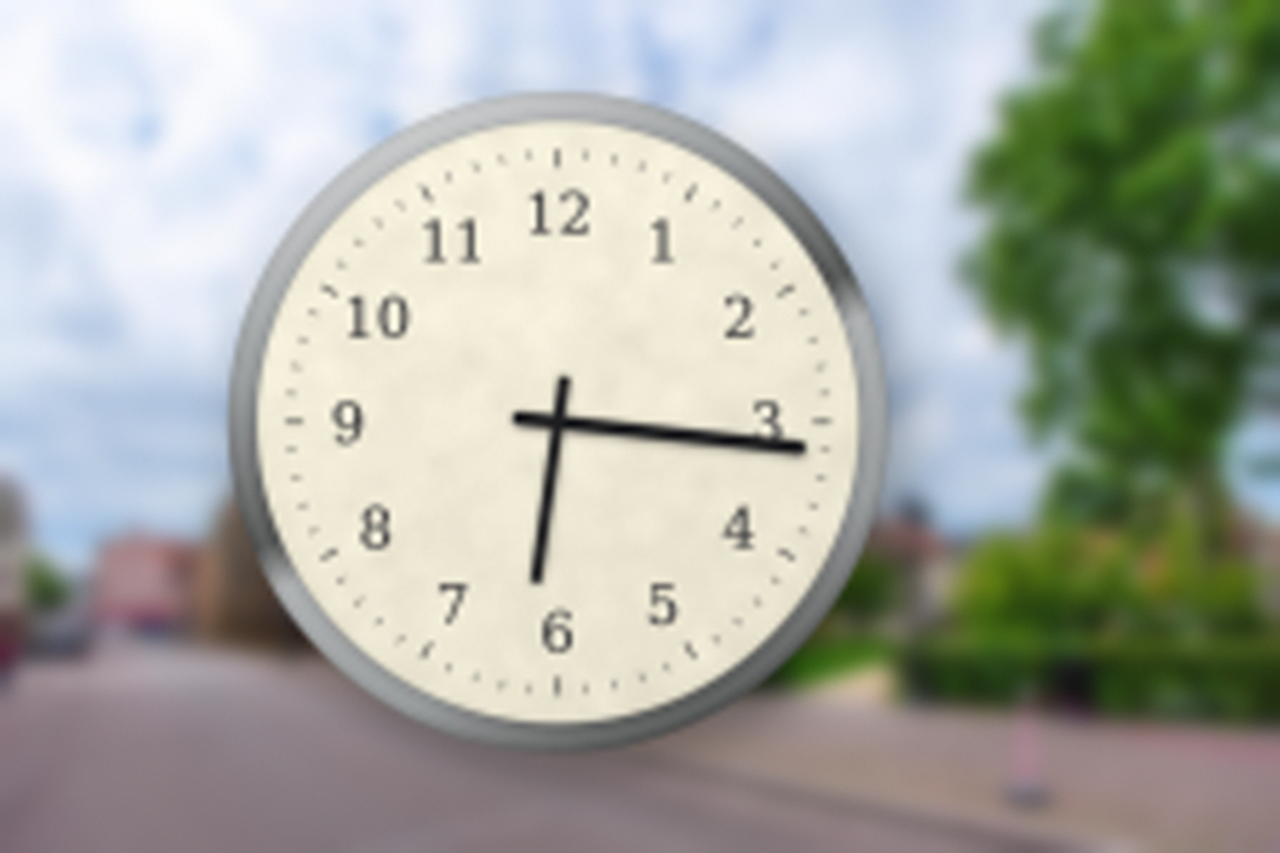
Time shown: 6:16
